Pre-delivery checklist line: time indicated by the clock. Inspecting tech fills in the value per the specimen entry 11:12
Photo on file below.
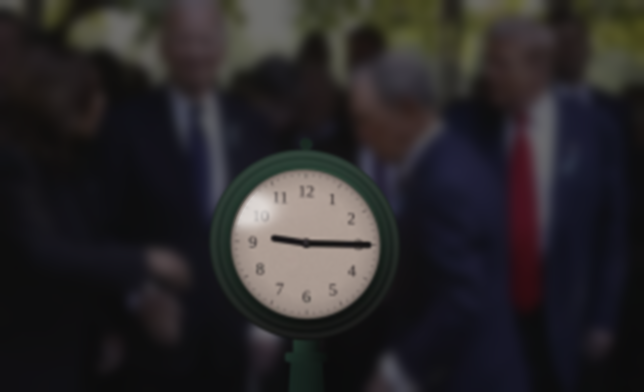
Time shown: 9:15
